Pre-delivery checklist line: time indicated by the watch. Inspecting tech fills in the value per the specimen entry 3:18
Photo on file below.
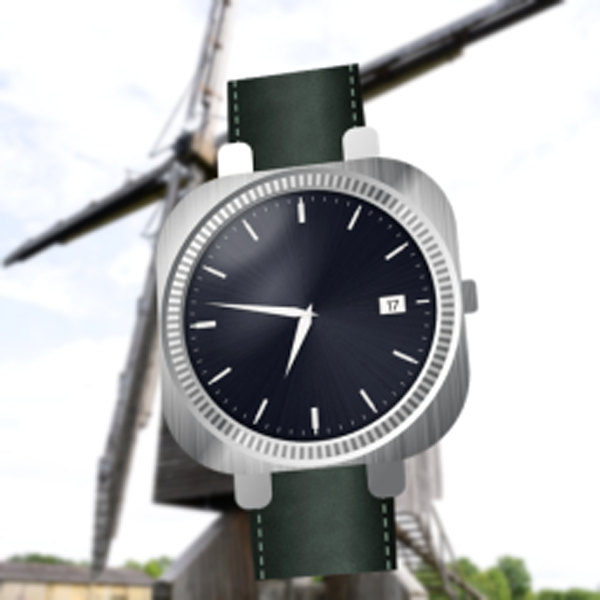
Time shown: 6:47
